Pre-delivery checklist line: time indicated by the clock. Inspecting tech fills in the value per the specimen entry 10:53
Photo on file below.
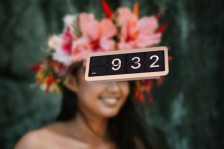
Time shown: 9:32
